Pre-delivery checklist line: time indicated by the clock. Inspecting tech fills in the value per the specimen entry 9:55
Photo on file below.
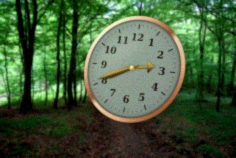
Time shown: 2:41
